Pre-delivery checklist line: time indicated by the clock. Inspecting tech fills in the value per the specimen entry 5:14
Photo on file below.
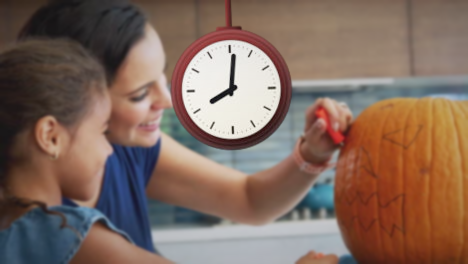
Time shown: 8:01
